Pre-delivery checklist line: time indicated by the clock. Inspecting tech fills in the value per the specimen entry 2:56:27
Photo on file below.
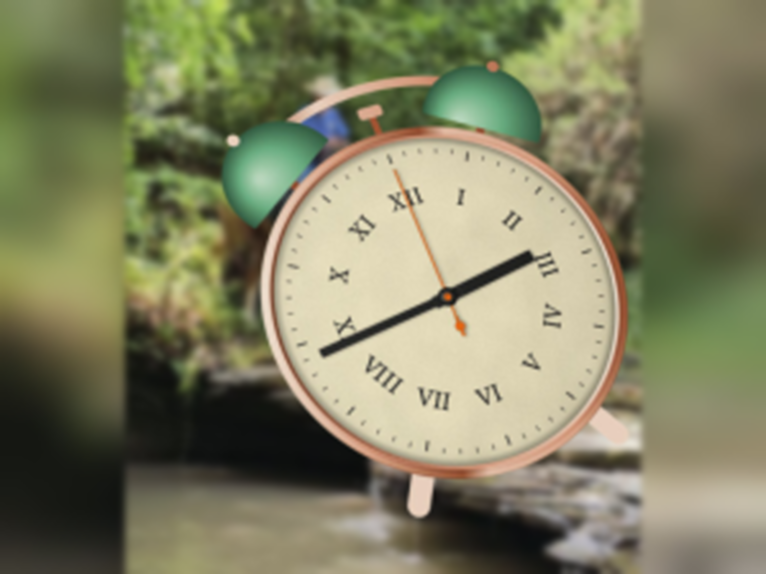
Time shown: 2:44:00
